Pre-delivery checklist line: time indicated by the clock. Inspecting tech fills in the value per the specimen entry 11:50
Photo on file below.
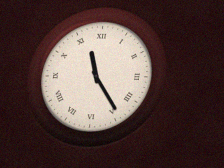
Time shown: 11:24
